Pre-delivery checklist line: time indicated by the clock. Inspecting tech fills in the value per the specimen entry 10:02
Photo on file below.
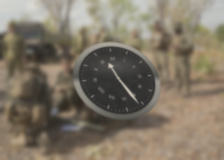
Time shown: 11:26
